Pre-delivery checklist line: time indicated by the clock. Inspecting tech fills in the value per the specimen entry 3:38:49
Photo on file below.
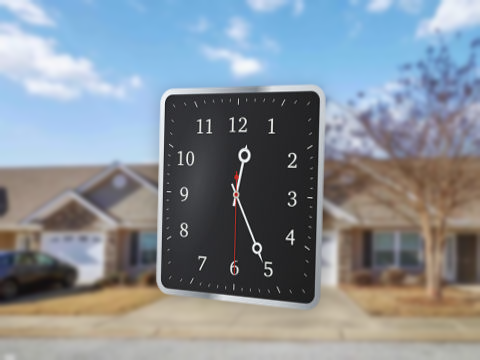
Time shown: 12:25:30
